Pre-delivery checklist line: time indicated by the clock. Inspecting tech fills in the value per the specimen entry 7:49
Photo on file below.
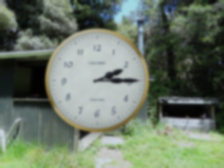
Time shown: 2:15
